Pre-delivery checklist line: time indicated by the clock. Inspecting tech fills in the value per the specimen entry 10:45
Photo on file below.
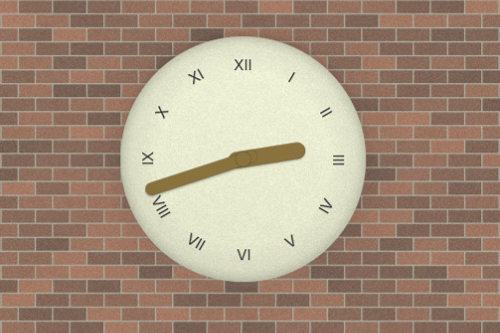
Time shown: 2:42
